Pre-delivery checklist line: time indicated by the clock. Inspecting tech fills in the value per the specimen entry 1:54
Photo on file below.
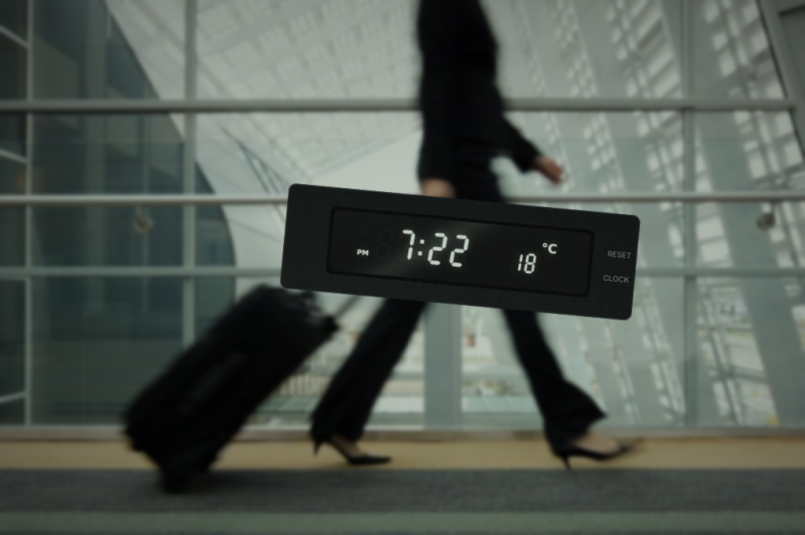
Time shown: 7:22
